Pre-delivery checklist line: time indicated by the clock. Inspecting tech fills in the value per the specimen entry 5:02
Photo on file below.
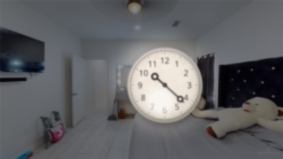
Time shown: 10:22
